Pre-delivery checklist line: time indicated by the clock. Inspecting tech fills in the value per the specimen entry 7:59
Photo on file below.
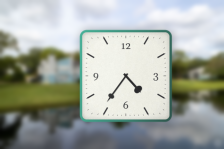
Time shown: 4:36
